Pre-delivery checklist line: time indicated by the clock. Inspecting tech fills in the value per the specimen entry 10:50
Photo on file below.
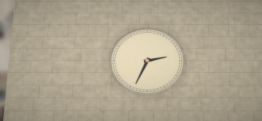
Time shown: 2:34
